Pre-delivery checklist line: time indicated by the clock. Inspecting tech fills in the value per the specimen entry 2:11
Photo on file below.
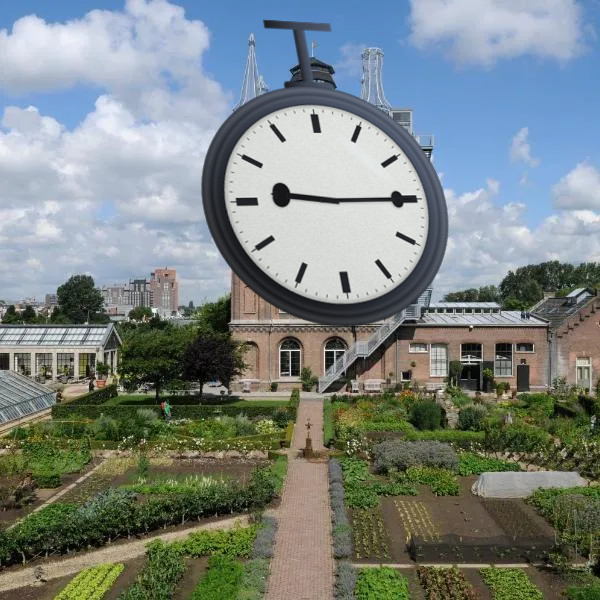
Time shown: 9:15
